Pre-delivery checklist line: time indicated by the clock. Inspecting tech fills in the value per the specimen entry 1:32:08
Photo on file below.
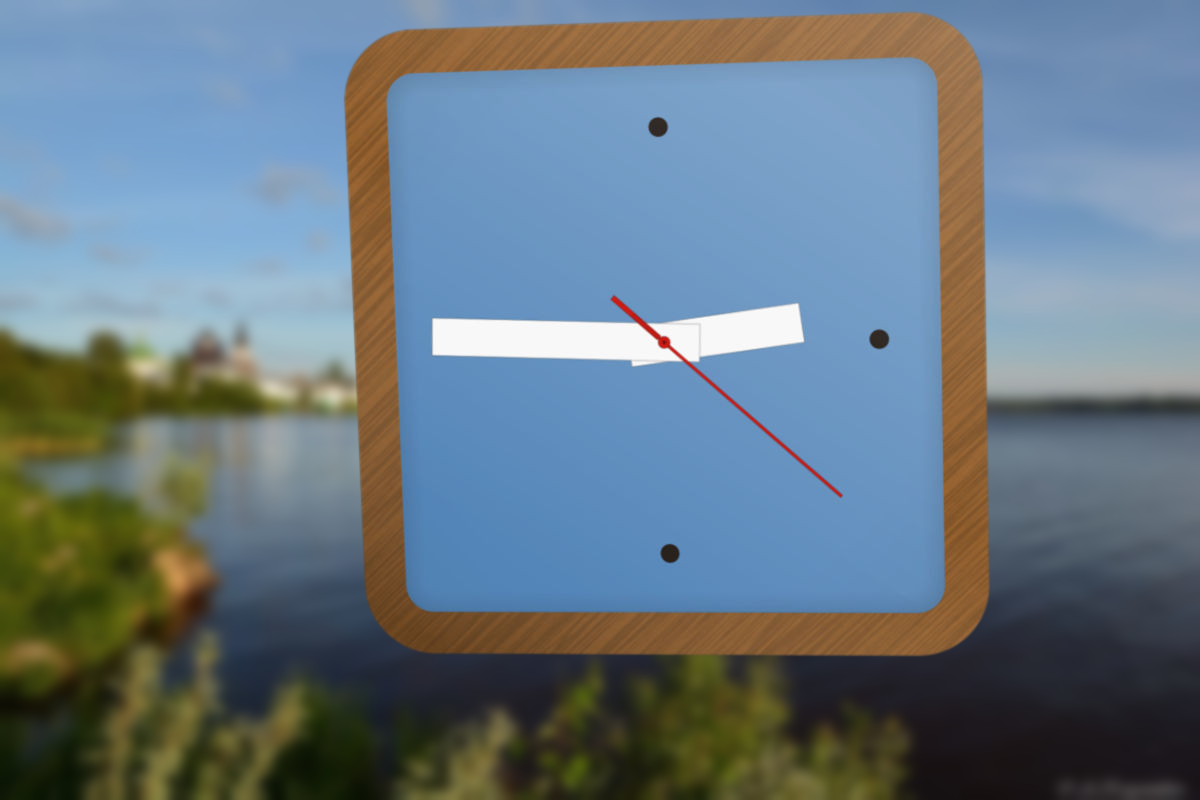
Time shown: 2:45:22
